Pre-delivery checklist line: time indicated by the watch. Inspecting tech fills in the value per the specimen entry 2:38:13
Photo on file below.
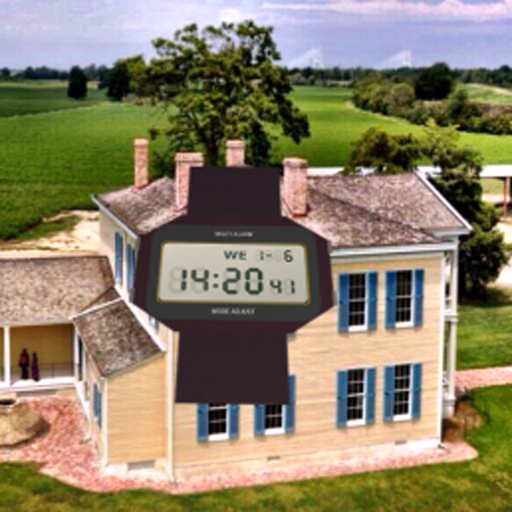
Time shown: 14:20:41
